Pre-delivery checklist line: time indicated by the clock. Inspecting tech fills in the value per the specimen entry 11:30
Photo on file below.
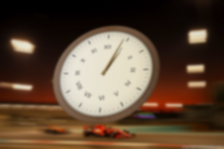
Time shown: 1:04
